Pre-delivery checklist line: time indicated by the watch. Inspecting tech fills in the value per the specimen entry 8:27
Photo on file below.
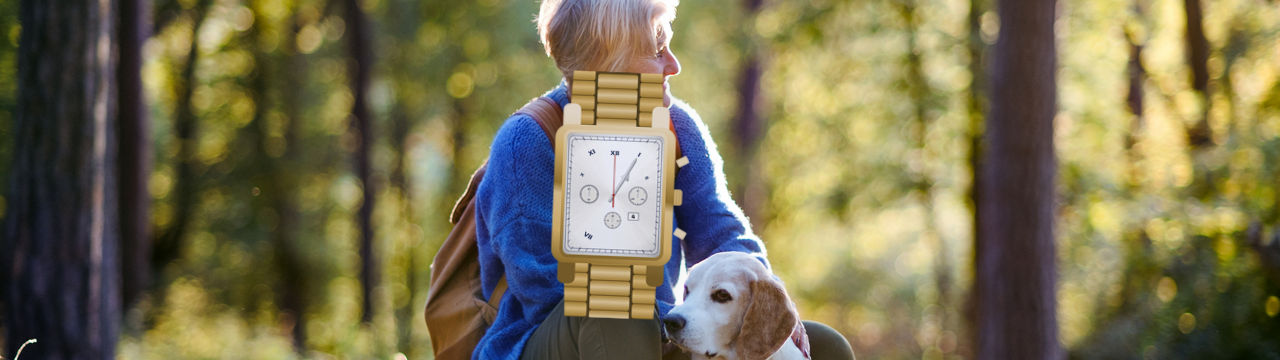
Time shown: 1:05
